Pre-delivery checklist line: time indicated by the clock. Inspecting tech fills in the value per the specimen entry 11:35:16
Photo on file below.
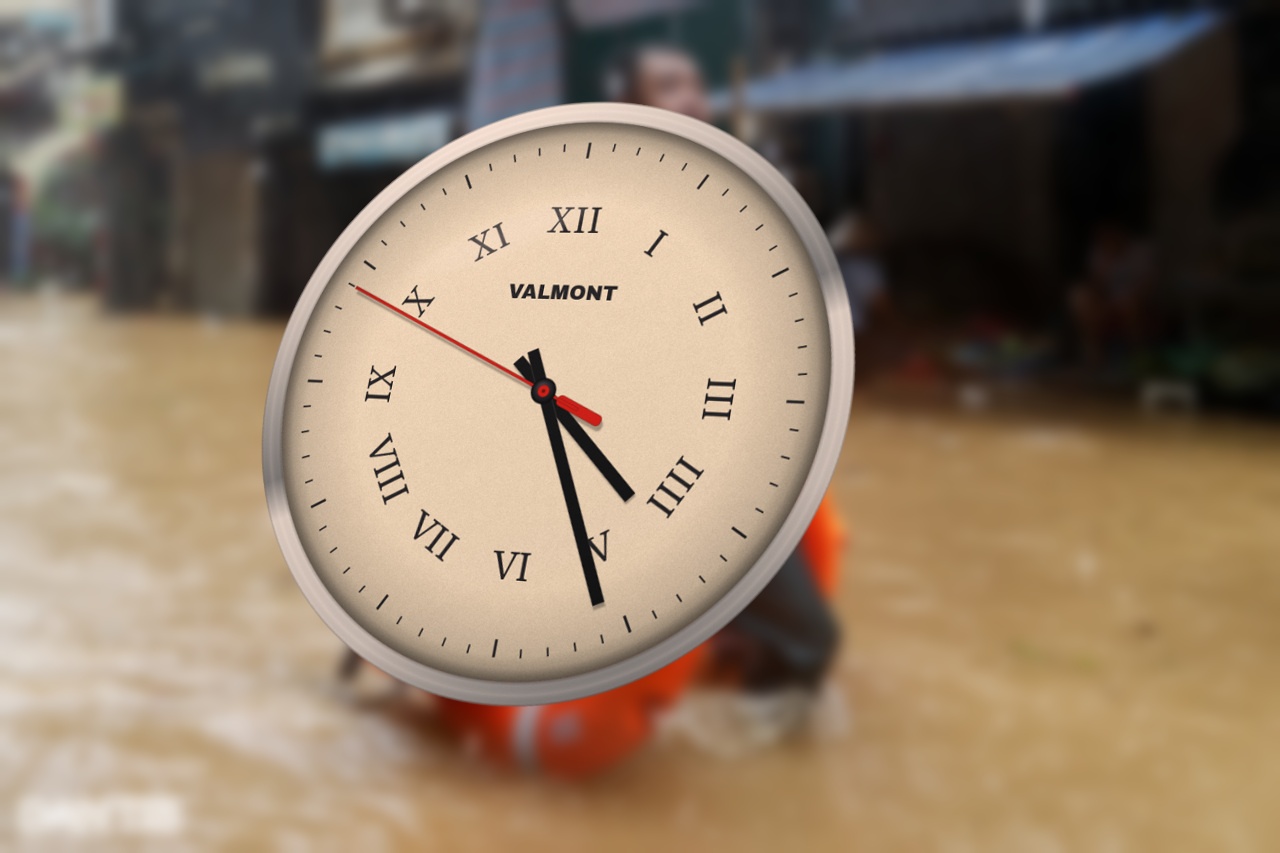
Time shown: 4:25:49
